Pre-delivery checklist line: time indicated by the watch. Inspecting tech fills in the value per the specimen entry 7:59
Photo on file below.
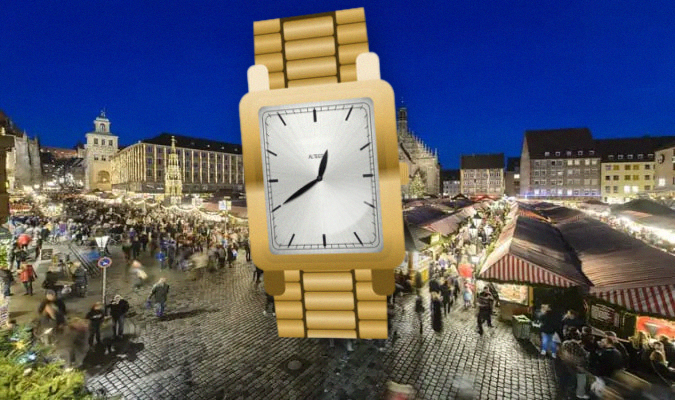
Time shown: 12:40
